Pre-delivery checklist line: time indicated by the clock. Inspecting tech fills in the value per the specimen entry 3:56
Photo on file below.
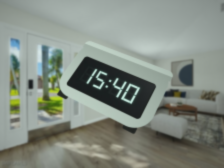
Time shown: 15:40
